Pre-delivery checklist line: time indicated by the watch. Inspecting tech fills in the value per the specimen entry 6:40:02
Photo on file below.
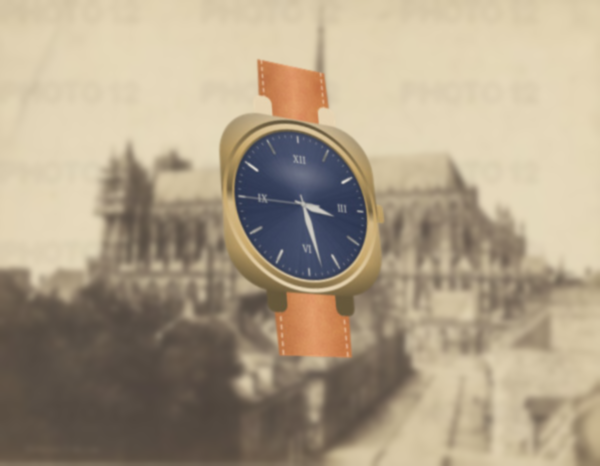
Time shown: 3:27:45
